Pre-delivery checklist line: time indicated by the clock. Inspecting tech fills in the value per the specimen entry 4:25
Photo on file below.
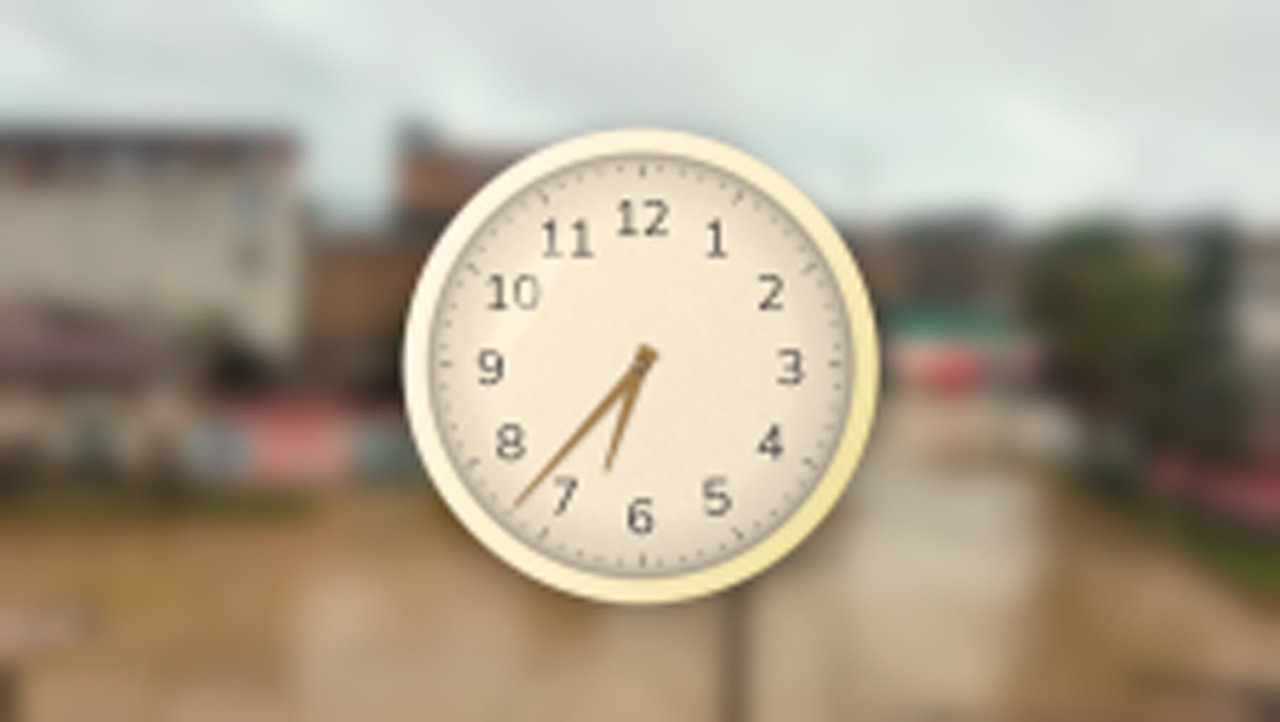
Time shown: 6:37
